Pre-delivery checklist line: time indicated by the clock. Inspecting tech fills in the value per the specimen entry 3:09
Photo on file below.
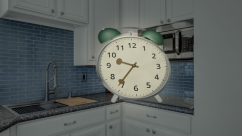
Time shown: 9:36
